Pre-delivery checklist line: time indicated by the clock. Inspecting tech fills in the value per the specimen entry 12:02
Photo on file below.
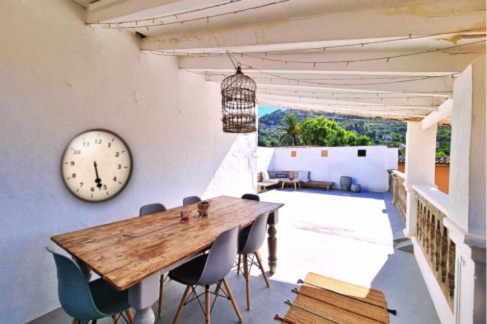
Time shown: 5:27
